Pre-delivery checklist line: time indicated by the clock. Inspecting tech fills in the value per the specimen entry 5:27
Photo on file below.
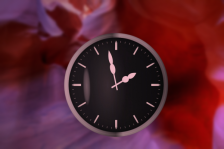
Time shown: 1:58
